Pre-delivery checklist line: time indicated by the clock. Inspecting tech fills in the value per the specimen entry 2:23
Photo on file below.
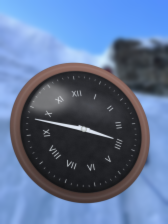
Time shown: 3:48
